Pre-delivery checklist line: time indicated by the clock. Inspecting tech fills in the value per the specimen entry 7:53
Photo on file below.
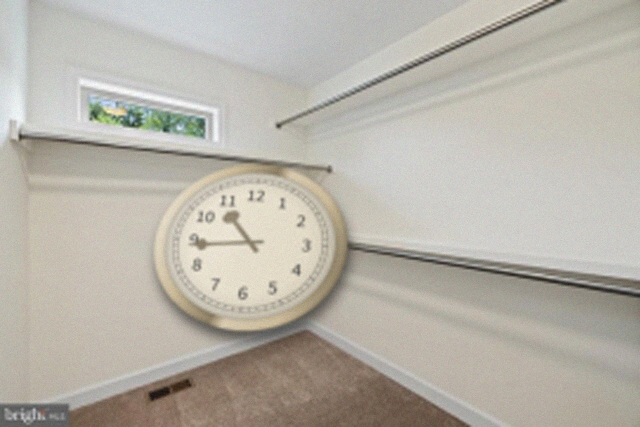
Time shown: 10:44
